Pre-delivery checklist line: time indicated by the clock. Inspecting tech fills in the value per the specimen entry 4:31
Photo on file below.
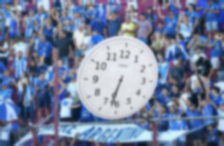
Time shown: 6:32
